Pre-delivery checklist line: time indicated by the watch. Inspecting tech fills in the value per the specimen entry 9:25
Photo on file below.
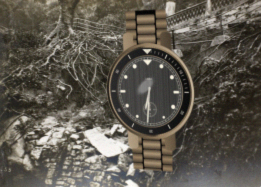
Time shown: 6:31
